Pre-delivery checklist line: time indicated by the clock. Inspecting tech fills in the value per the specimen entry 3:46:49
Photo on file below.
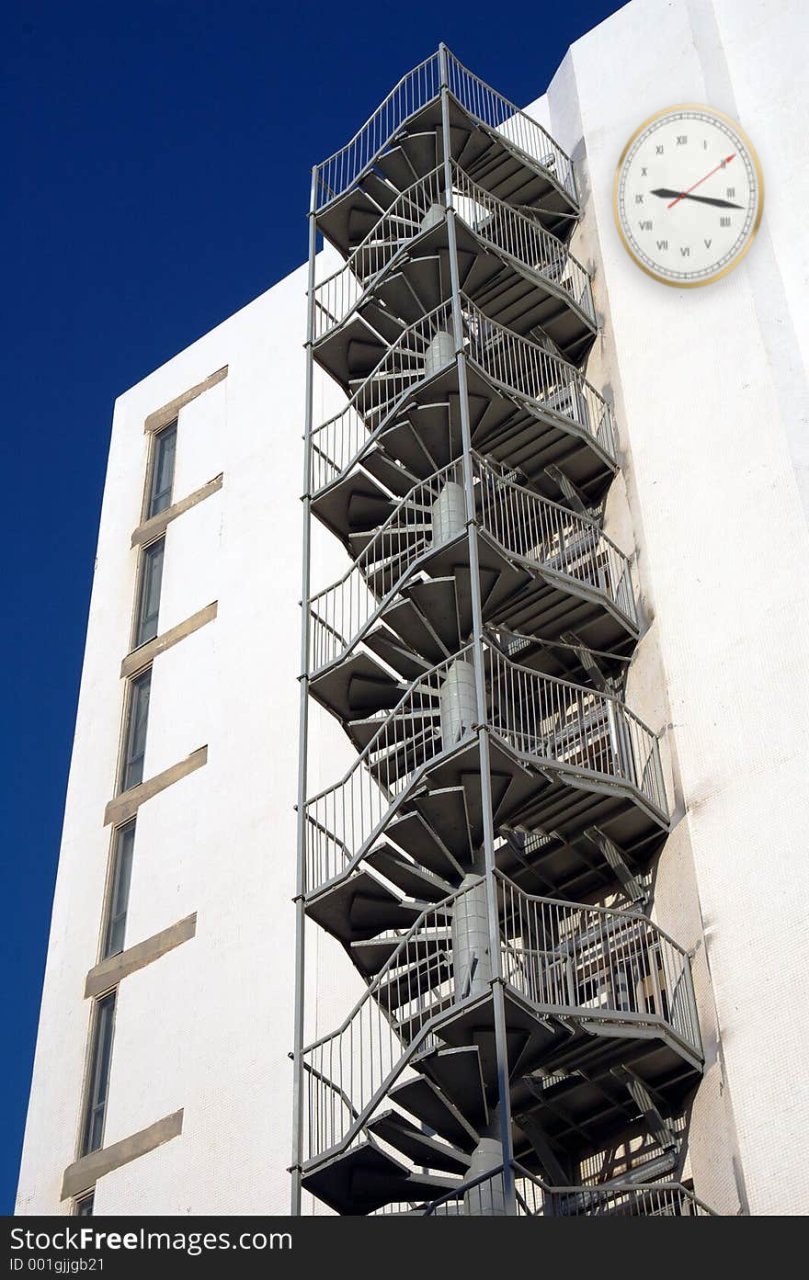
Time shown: 9:17:10
